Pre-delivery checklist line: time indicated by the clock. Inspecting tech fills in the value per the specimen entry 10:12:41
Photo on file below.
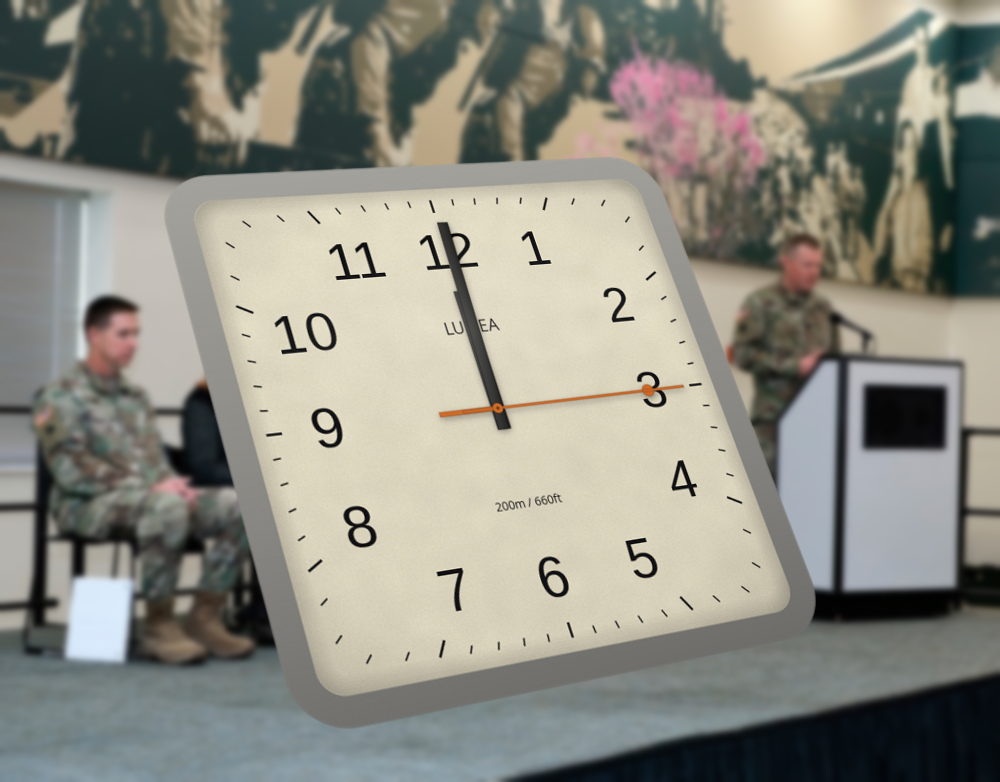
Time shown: 12:00:15
